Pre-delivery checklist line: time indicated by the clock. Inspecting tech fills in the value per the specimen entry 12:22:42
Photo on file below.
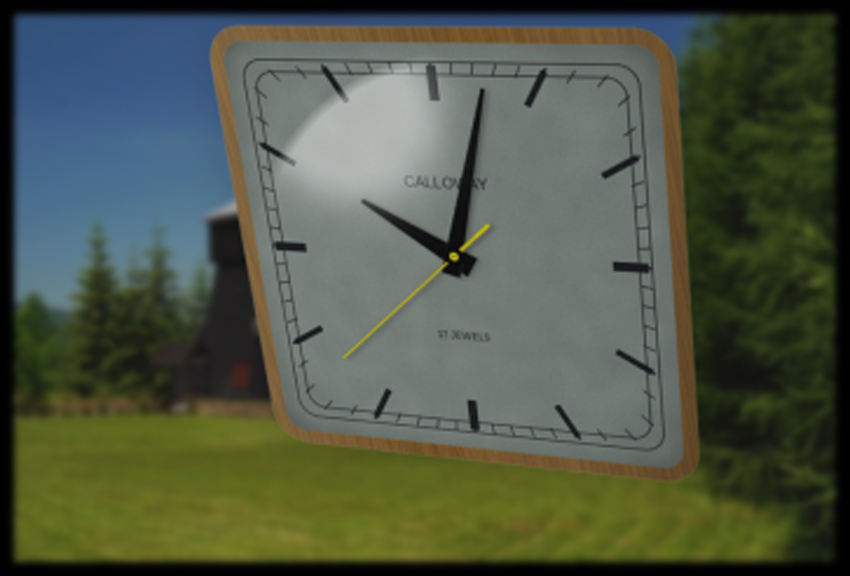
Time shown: 10:02:38
